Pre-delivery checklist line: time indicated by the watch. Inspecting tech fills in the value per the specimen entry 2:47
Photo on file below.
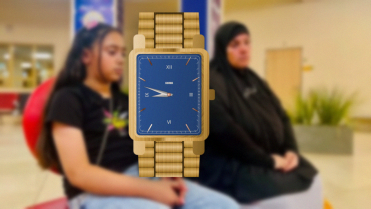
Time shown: 8:48
